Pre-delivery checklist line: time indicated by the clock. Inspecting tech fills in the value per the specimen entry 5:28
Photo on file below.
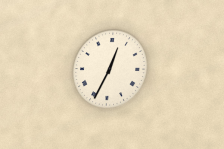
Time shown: 12:34
